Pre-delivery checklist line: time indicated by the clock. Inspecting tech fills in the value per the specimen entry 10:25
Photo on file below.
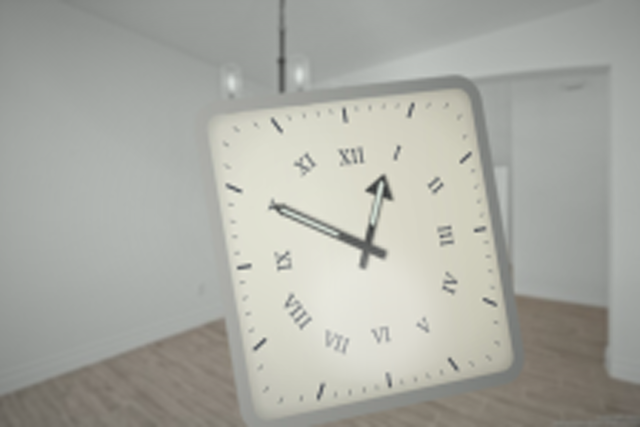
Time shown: 12:50
